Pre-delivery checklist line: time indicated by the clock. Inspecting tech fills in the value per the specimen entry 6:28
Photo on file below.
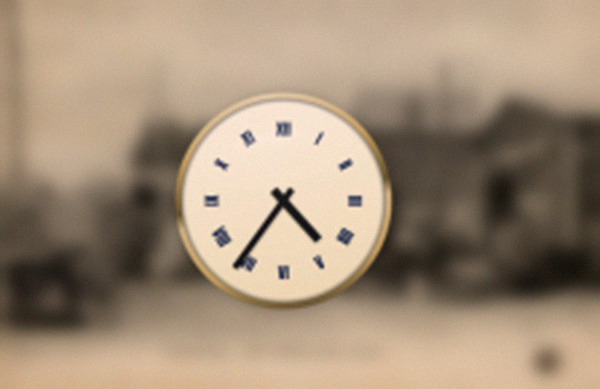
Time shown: 4:36
